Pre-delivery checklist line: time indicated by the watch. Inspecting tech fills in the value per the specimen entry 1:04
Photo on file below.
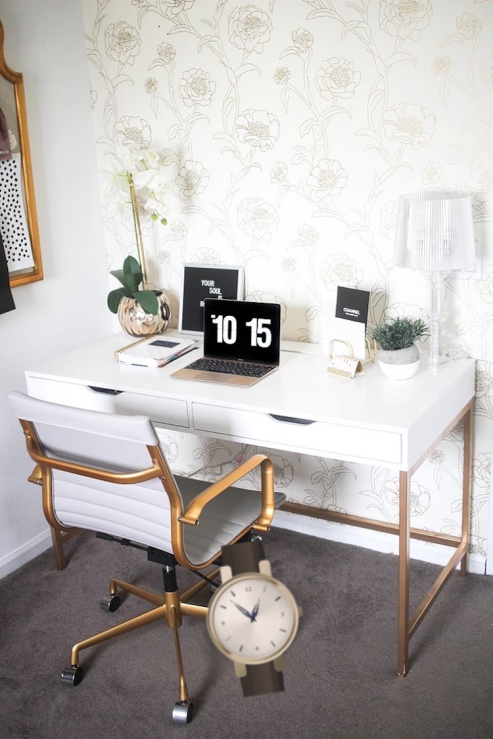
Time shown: 12:53
